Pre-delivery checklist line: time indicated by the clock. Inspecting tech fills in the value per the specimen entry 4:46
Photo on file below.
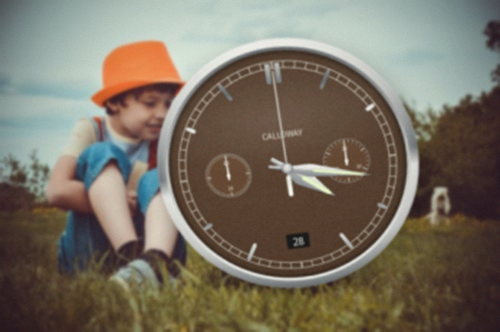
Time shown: 4:17
